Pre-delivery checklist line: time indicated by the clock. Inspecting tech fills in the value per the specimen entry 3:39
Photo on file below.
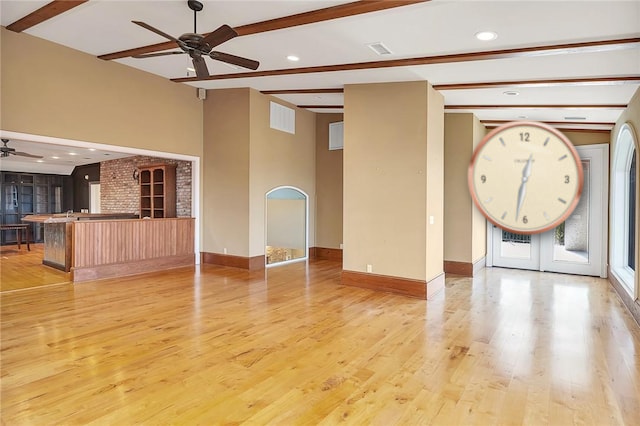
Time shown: 12:32
